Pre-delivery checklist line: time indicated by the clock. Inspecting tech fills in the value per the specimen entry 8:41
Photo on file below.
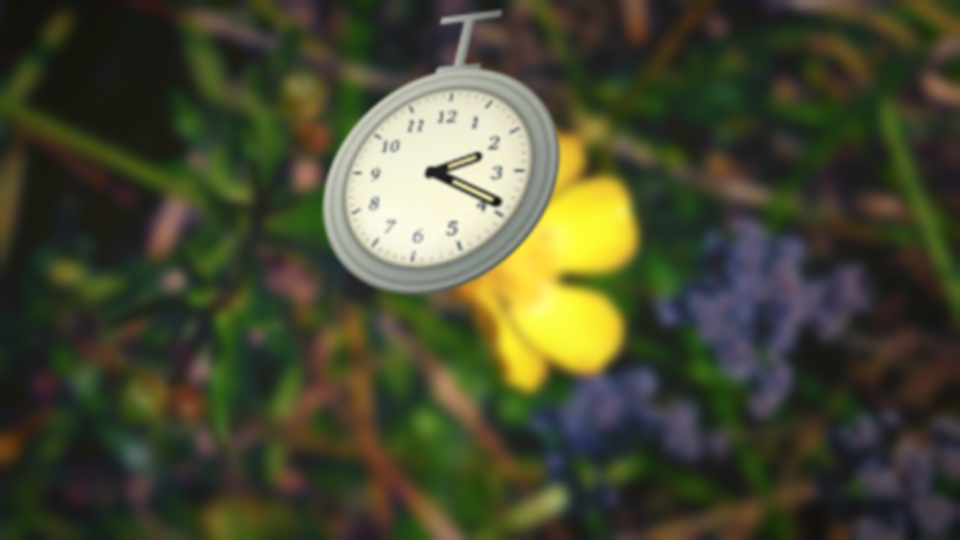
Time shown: 2:19
